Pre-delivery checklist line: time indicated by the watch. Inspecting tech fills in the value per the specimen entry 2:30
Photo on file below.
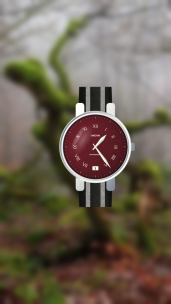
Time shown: 1:24
